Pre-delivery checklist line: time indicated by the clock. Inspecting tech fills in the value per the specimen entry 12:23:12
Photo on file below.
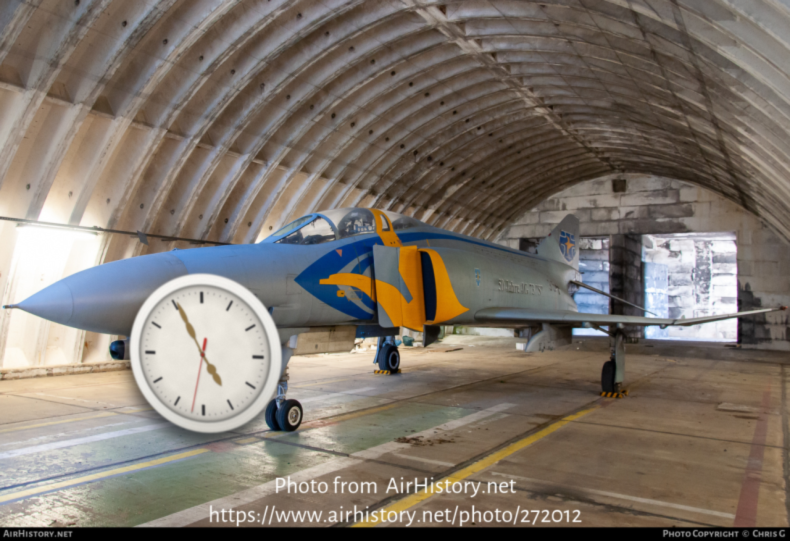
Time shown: 4:55:32
